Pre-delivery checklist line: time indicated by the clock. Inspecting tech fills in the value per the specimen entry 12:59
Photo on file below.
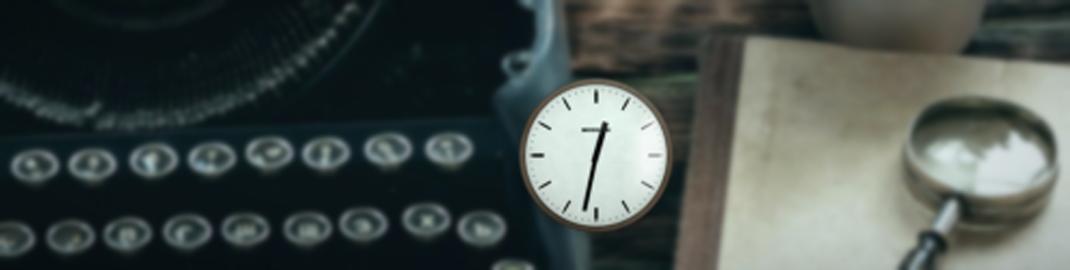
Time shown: 12:32
